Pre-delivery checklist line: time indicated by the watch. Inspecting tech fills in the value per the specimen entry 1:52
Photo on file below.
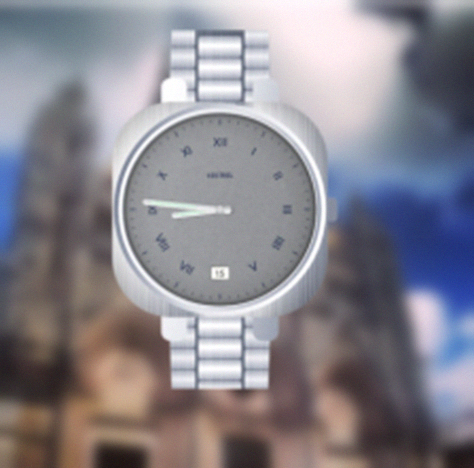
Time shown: 8:46
